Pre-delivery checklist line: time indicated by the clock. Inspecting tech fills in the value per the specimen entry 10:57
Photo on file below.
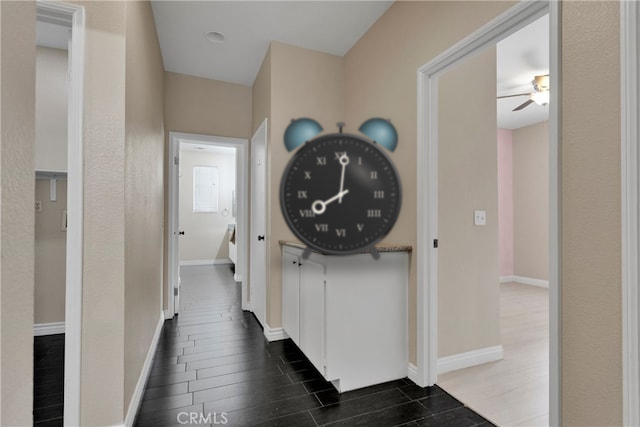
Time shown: 8:01
